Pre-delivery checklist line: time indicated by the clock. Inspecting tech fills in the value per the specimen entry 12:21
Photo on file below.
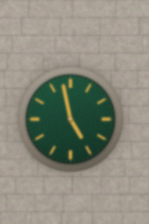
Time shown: 4:58
